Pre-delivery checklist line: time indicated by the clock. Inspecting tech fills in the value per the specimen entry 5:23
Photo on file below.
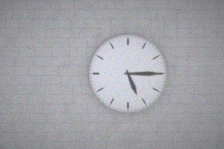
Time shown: 5:15
